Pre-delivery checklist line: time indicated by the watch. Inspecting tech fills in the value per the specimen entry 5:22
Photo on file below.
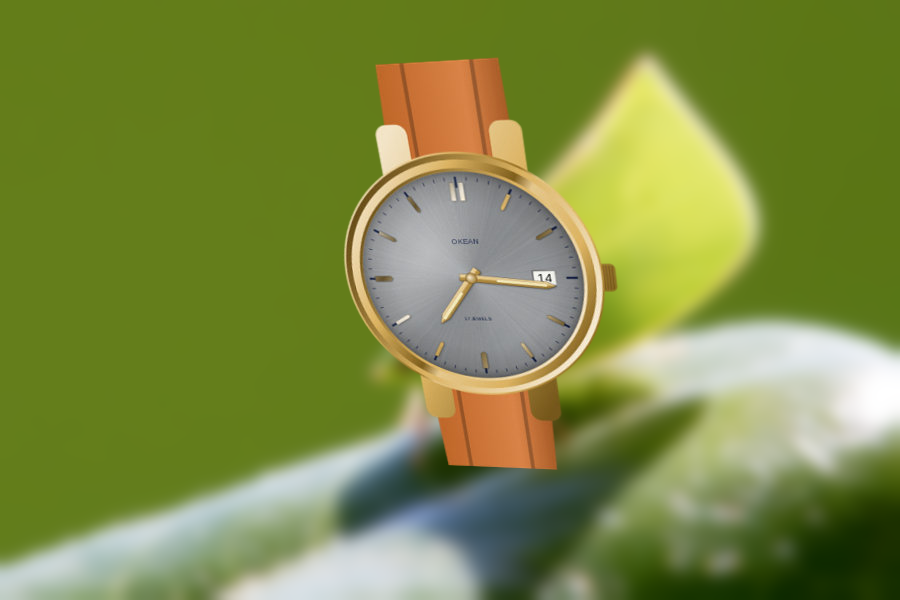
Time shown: 7:16
